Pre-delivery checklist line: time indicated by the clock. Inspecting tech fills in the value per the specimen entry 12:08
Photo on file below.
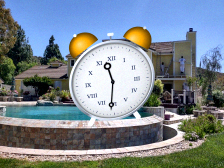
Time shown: 11:31
